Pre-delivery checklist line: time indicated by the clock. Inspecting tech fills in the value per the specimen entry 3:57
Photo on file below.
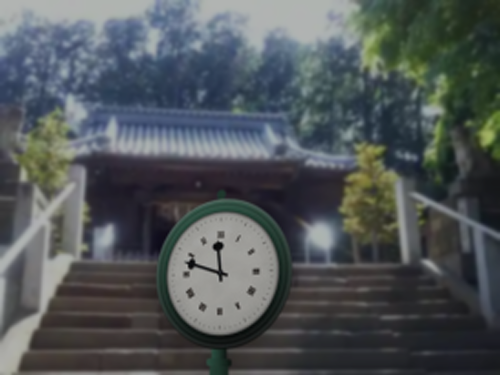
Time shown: 11:48
